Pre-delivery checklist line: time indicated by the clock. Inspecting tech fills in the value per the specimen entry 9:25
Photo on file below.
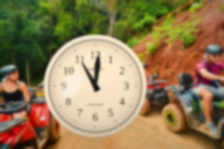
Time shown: 11:01
